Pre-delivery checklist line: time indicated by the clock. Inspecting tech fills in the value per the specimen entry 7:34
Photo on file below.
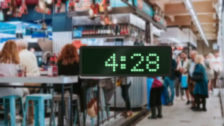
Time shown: 4:28
